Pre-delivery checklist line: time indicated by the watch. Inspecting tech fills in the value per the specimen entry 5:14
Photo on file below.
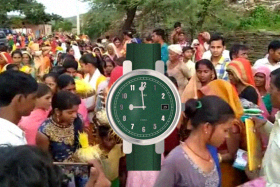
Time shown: 8:59
